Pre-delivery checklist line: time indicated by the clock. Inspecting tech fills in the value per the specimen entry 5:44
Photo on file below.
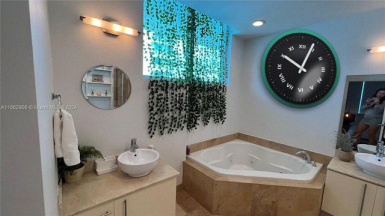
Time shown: 10:04
